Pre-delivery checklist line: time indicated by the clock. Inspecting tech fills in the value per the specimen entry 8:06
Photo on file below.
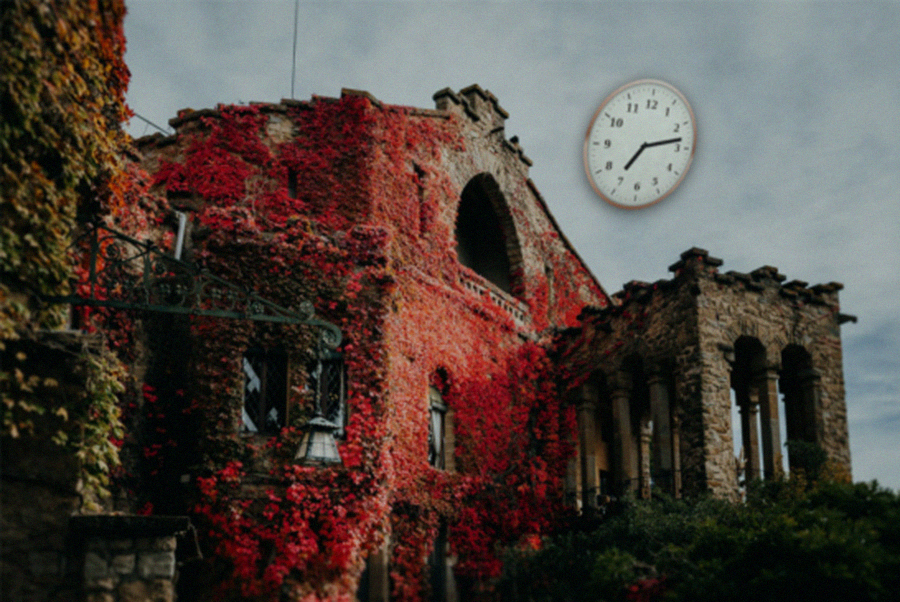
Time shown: 7:13
